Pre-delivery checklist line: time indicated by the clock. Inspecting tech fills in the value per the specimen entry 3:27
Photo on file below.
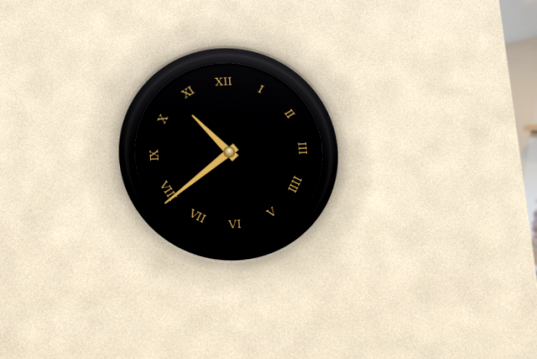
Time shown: 10:39
